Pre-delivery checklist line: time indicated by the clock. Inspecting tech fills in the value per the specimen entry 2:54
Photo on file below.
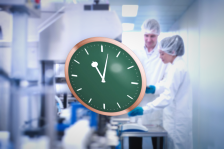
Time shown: 11:02
